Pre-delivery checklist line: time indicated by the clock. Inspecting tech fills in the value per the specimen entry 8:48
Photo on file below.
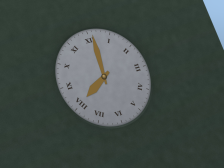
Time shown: 8:01
